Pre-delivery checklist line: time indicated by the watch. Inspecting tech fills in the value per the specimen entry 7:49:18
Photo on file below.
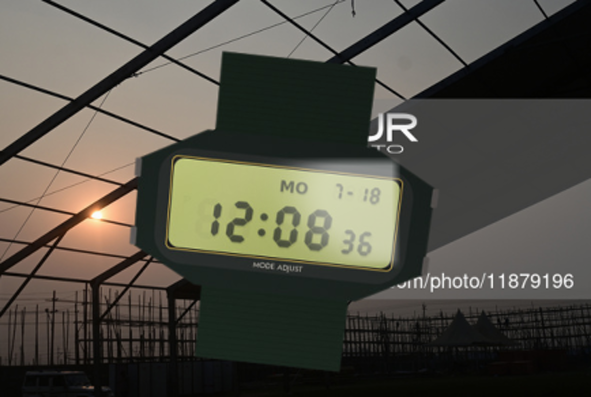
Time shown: 12:08:36
